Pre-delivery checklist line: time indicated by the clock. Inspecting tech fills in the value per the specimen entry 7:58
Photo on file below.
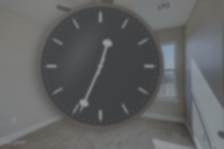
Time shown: 12:34
